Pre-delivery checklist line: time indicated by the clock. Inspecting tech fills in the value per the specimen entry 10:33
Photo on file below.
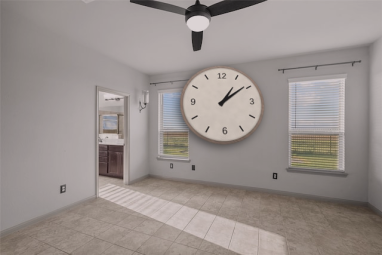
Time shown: 1:09
